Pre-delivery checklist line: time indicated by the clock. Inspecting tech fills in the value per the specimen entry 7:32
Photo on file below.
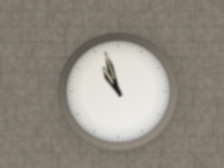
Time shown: 10:57
